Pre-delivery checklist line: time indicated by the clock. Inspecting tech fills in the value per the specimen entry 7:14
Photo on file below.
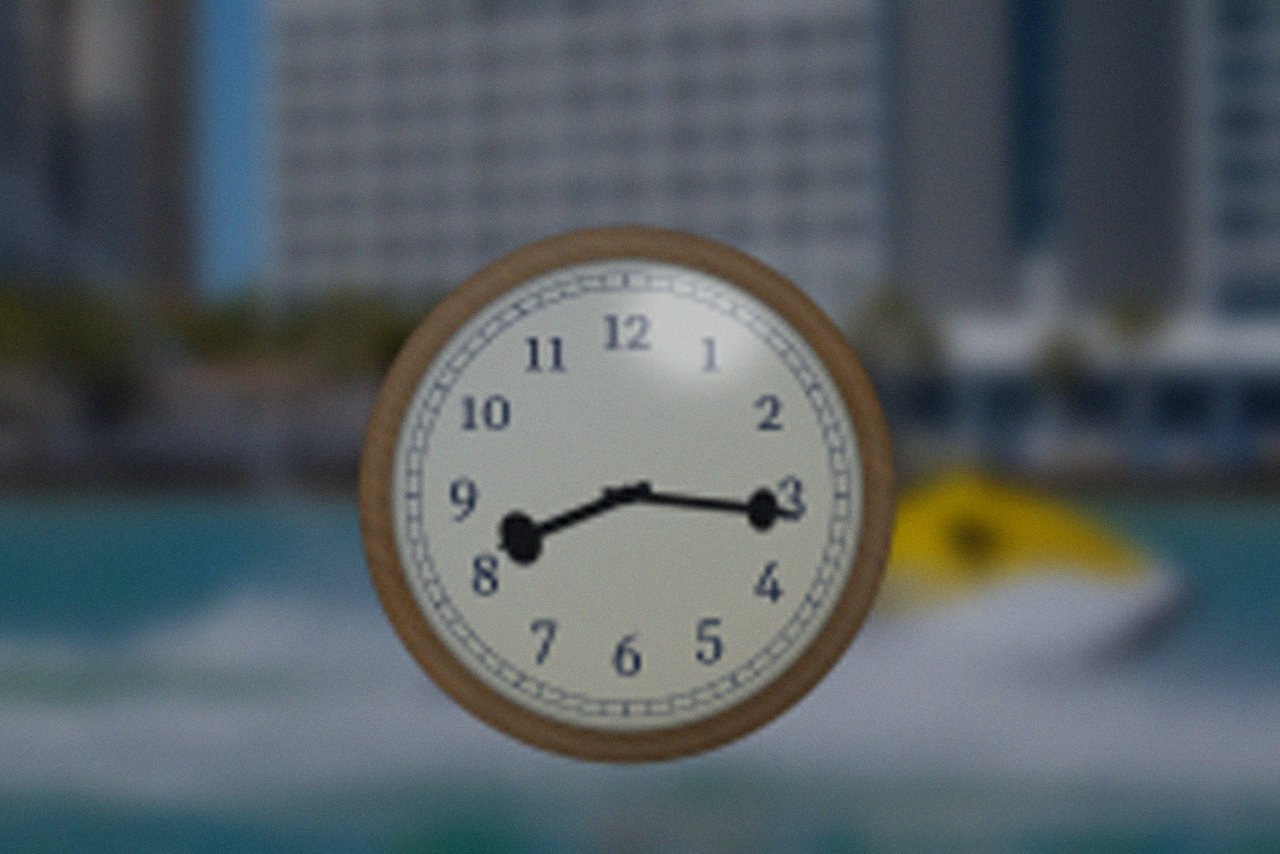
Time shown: 8:16
